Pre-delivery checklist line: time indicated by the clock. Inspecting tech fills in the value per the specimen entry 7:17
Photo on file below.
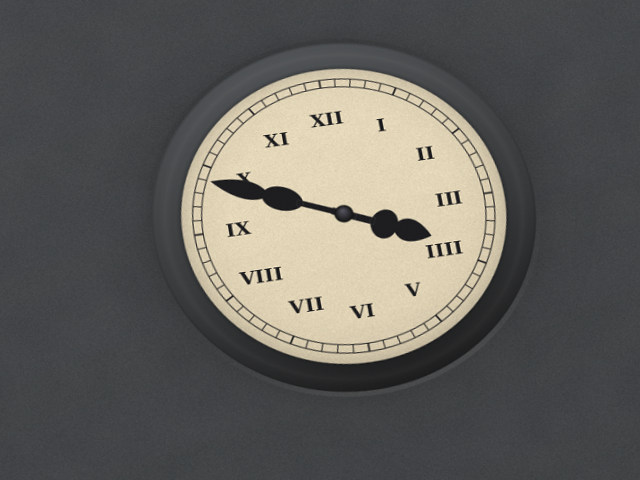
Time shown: 3:49
